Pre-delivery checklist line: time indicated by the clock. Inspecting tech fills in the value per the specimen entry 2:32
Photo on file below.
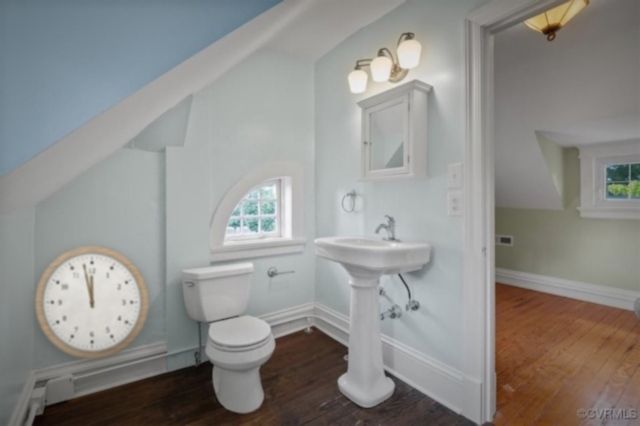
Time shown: 11:58
